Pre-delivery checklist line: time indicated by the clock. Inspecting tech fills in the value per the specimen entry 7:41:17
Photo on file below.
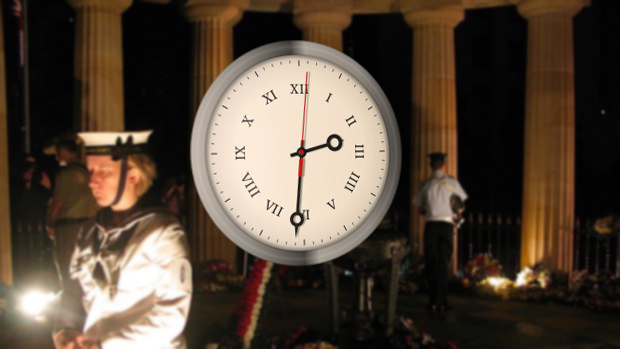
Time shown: 2:31:01
